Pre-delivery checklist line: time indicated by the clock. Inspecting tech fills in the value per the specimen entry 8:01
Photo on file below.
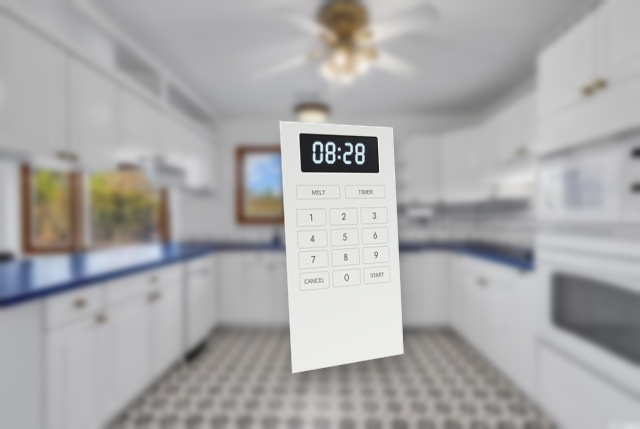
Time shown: 8:28
